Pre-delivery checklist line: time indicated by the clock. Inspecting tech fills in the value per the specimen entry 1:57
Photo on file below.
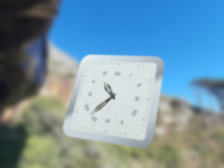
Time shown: 10:37
